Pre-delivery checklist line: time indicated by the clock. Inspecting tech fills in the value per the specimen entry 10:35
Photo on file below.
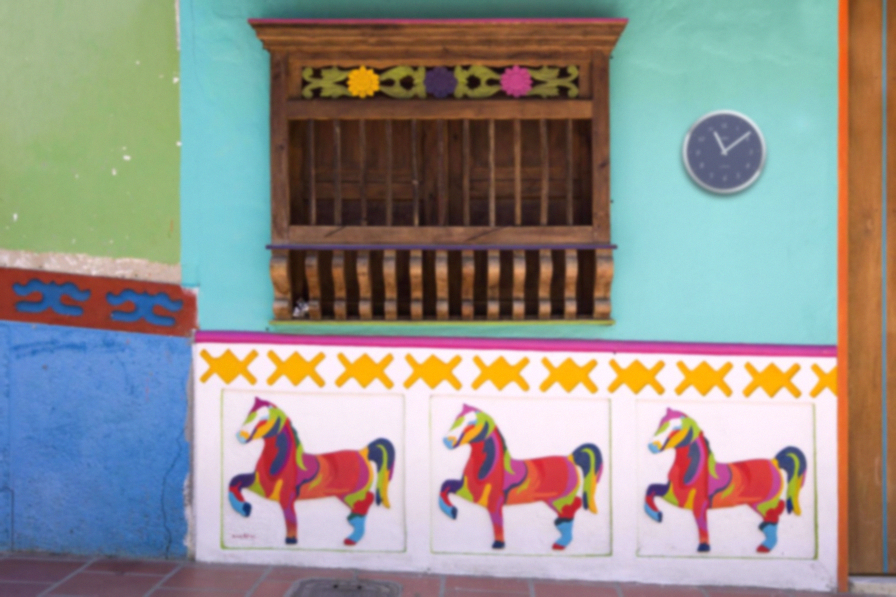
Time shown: 11:09
